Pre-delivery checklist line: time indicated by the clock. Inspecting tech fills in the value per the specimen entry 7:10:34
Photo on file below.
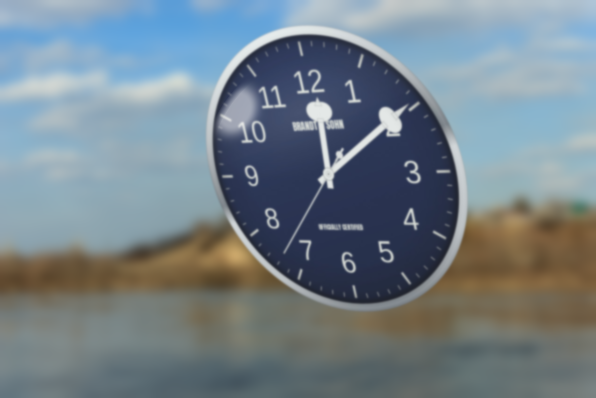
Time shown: 12:09:37
